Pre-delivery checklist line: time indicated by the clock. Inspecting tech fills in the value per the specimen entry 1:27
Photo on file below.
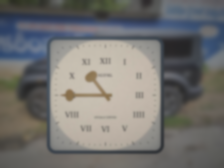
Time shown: 10:45
